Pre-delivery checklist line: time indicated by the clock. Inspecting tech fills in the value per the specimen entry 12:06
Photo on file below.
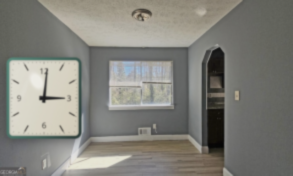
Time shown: 3:01
